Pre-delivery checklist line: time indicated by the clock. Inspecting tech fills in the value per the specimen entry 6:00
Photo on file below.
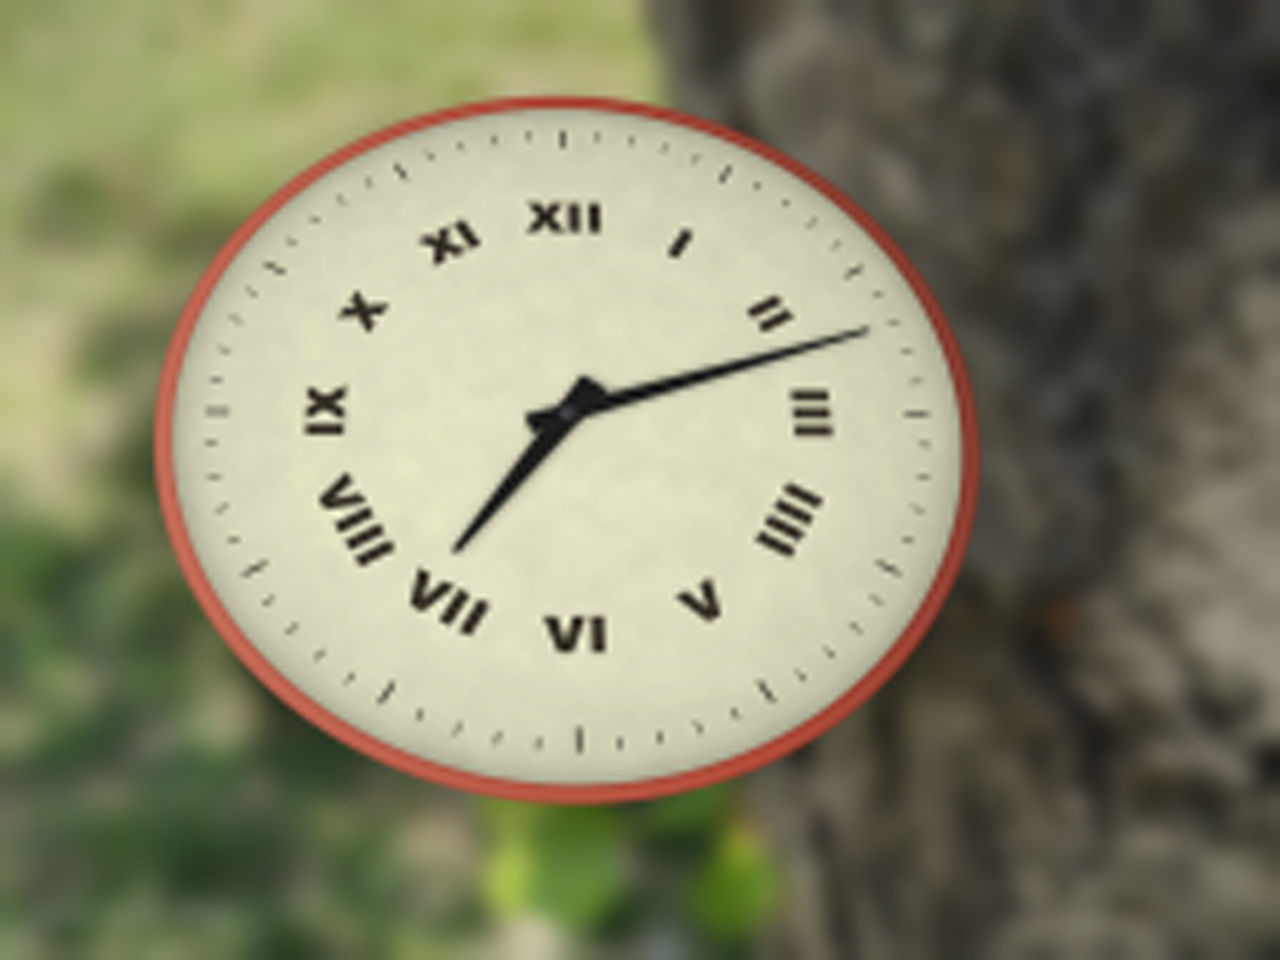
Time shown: 7:12
